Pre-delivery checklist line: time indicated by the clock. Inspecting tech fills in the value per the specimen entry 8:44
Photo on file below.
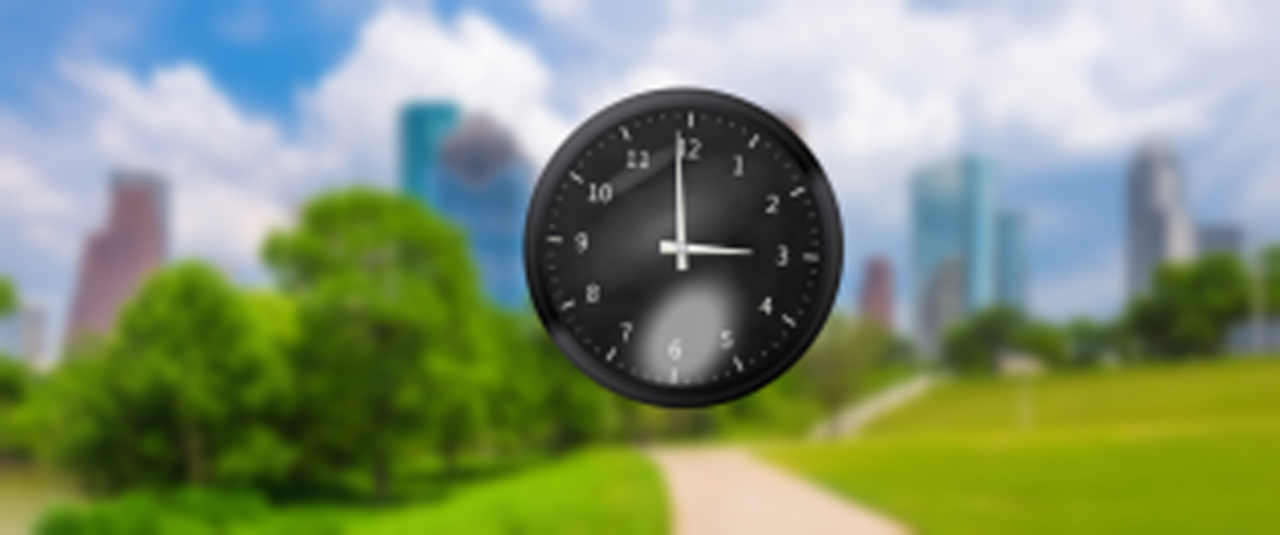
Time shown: 2:59
